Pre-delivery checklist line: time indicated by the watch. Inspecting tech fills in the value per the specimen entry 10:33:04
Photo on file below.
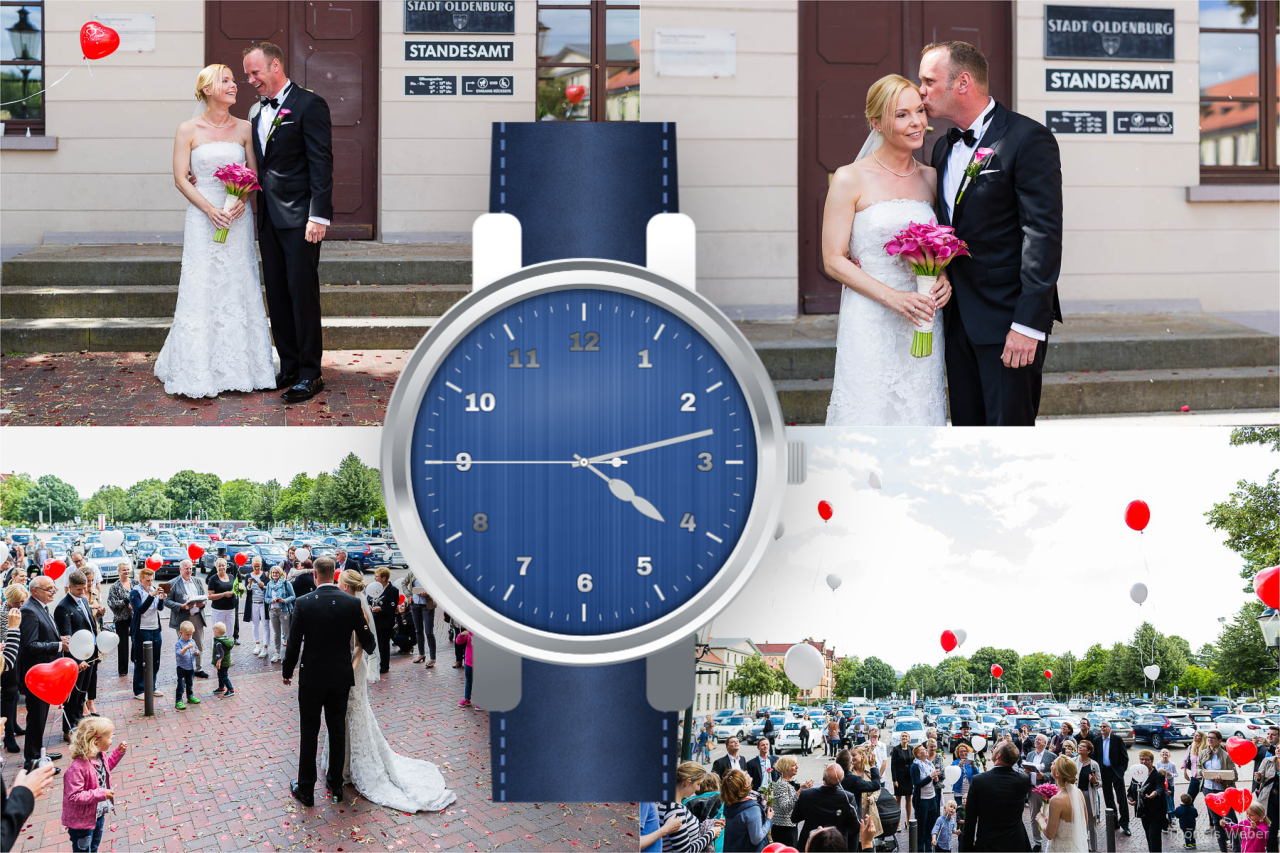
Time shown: 4:12:45
